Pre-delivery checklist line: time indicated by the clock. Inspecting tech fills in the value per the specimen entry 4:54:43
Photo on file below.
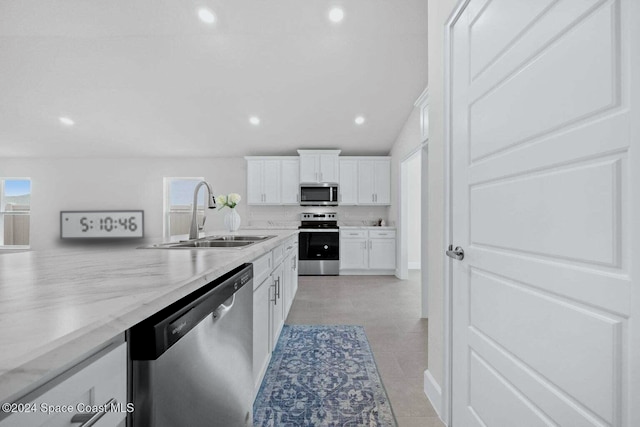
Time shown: 5:10:46
